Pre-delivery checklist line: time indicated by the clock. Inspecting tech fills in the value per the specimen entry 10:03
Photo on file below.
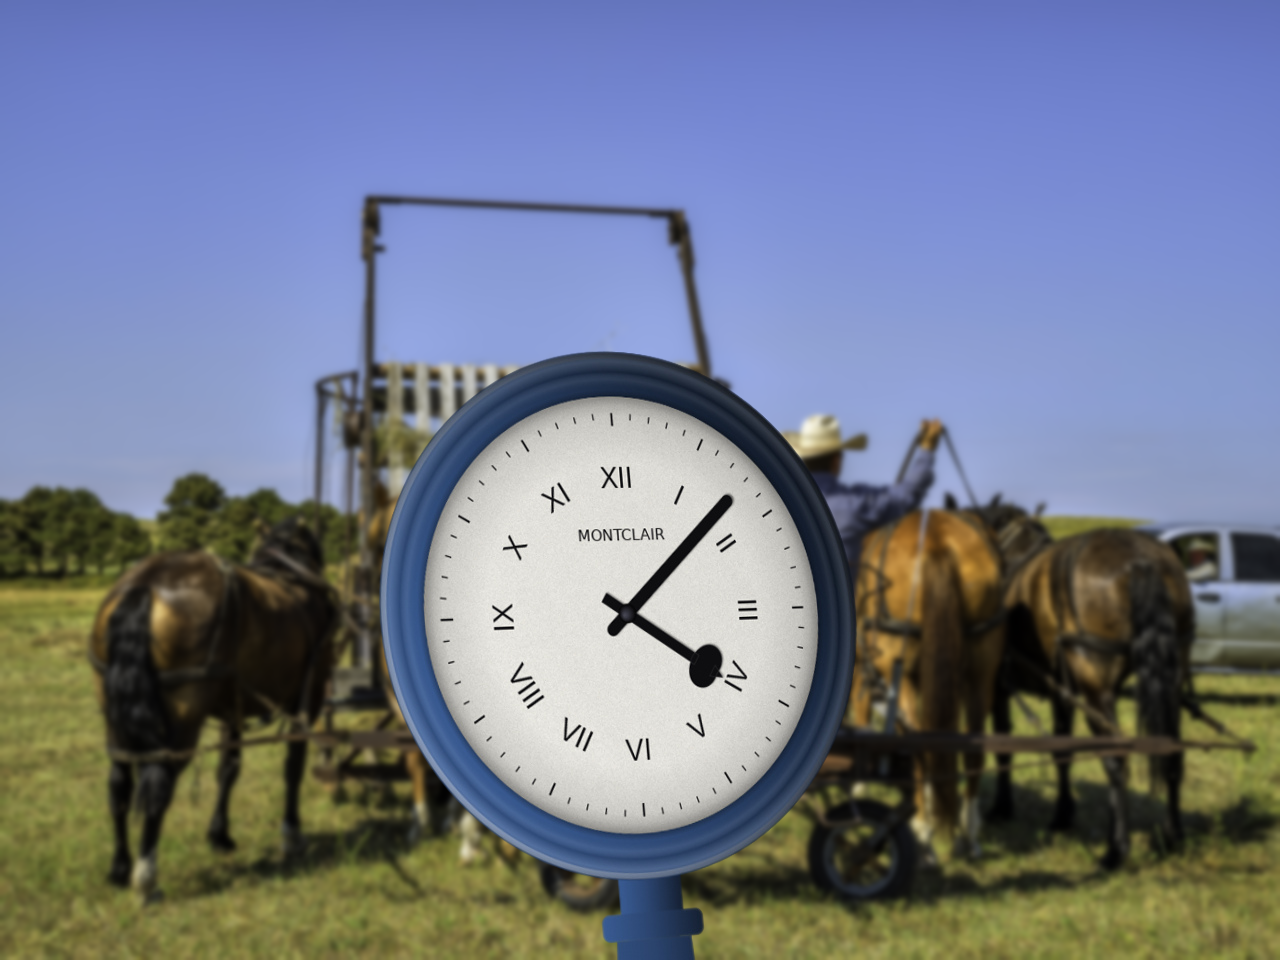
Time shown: 4:08
